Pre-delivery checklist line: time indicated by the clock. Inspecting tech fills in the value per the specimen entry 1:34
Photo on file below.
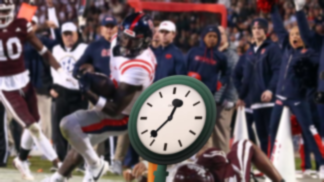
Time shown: 12:37
